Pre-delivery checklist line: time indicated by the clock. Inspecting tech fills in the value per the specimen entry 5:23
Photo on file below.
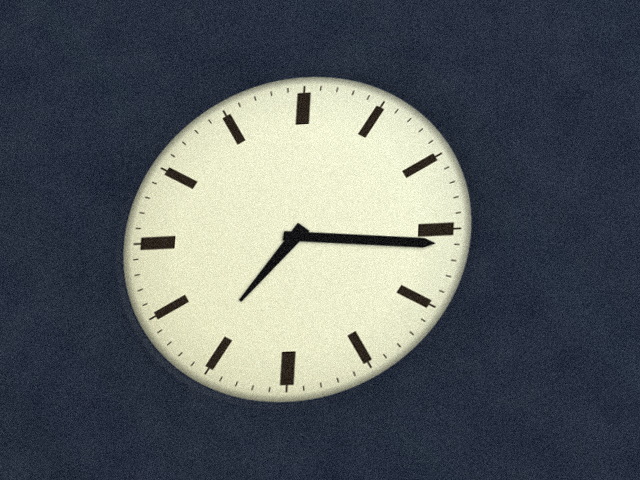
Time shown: 7:16
